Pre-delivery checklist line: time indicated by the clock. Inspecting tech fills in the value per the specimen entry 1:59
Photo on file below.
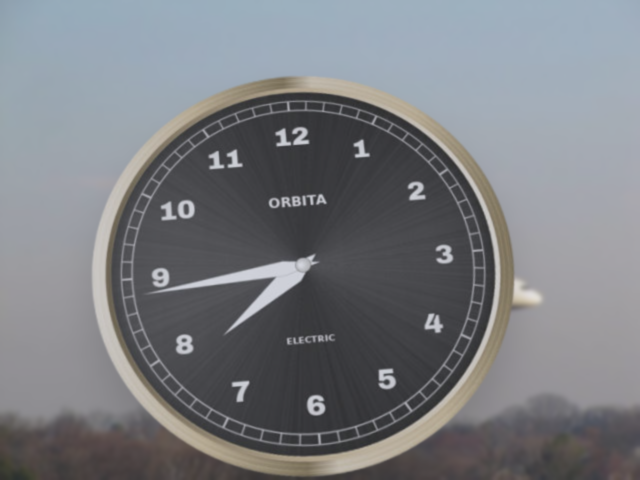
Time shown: 7:44
